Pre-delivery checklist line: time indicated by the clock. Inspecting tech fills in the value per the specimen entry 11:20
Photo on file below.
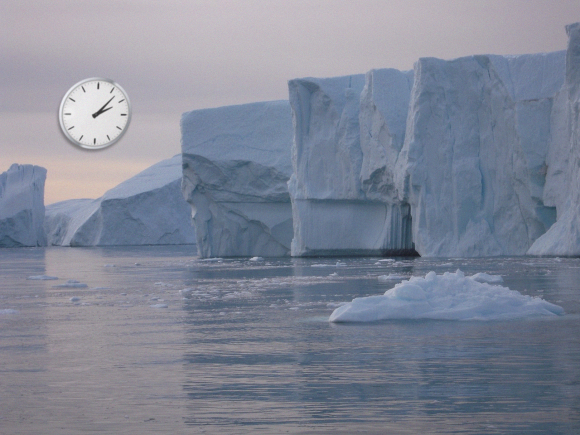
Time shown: 2:07
